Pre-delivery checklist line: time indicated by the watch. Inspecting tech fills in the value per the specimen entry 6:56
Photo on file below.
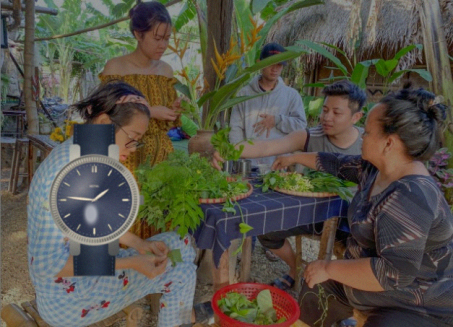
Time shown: 1:46
